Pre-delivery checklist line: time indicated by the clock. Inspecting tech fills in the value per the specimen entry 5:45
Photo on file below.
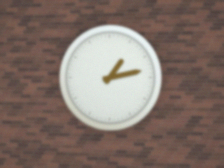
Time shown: 1:13
